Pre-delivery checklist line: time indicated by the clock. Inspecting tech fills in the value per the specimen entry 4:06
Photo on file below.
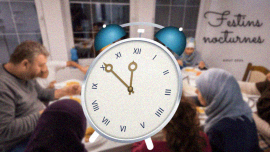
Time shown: 11:51
